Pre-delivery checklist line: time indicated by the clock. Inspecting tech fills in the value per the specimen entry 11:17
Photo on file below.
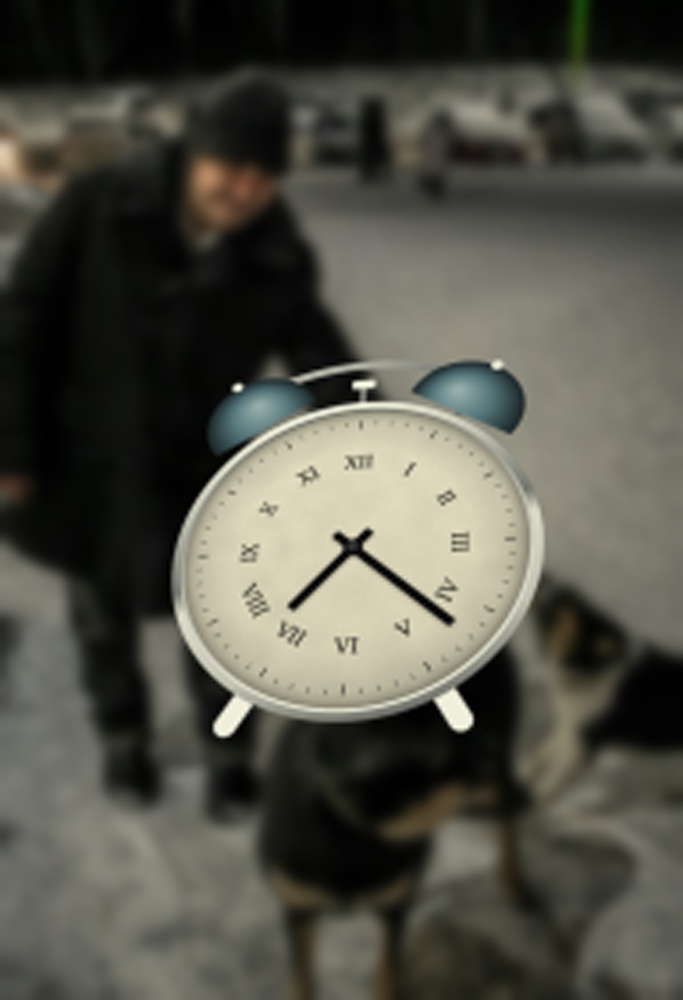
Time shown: 7:22
